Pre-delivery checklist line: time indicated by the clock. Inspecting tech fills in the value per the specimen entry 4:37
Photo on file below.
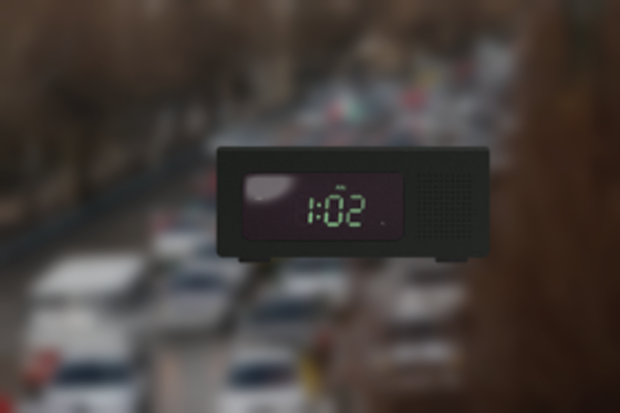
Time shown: 1:02
